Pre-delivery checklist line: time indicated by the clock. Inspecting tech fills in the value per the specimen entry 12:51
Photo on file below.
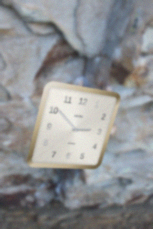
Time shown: 2:51
